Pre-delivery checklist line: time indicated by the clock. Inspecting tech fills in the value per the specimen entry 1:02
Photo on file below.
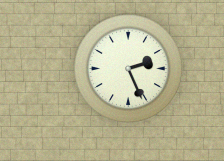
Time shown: 2:26
